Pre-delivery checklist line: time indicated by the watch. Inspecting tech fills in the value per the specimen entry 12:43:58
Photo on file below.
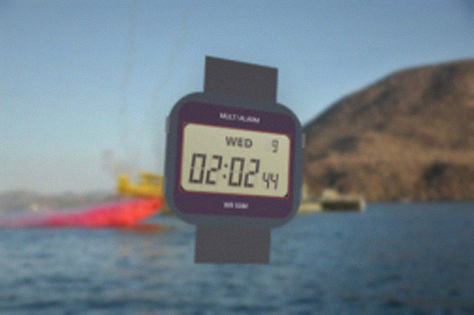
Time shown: 2:02:44
